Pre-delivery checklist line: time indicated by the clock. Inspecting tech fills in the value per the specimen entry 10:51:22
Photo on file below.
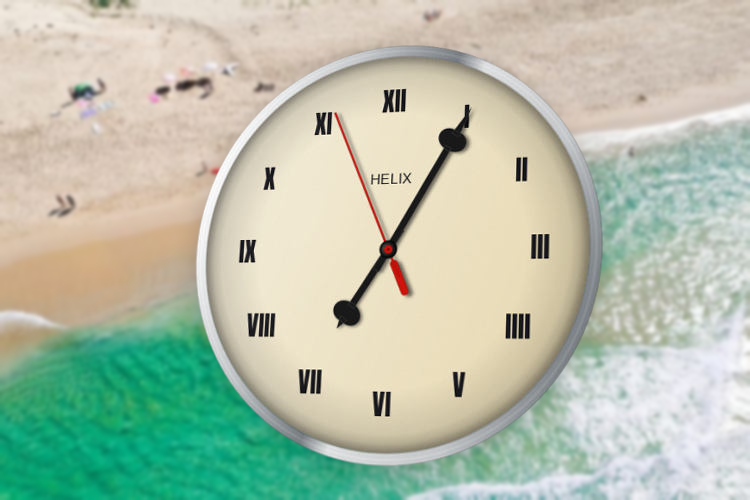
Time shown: 7:04:56
